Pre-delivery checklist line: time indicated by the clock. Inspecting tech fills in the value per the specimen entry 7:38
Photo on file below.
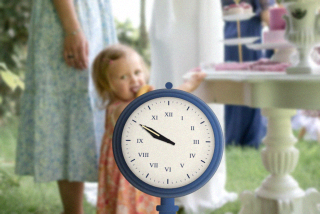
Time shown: 9:50
